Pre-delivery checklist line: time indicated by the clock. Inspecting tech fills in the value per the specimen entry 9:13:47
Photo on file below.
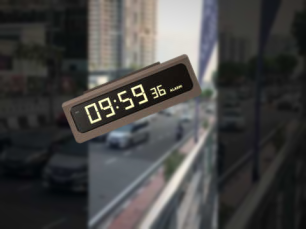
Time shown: 9:59:36
